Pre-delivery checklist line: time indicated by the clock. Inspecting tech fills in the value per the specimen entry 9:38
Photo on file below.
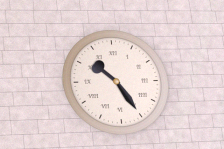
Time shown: 10:25
